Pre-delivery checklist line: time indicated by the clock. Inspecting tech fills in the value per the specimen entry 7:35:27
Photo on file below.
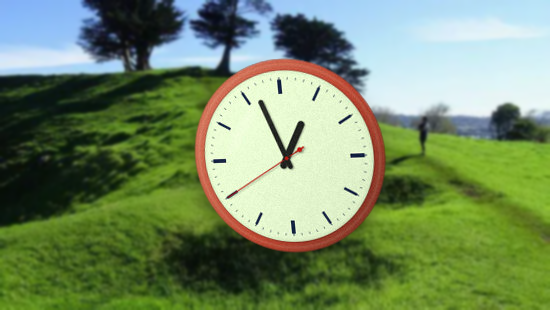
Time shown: 12:56:40
